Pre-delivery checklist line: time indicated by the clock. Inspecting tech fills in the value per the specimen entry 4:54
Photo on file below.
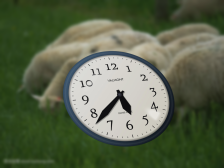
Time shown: 5:38
